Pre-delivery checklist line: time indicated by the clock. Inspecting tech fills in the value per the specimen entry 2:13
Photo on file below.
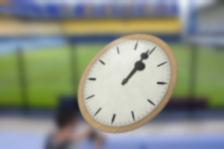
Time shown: 1:04
